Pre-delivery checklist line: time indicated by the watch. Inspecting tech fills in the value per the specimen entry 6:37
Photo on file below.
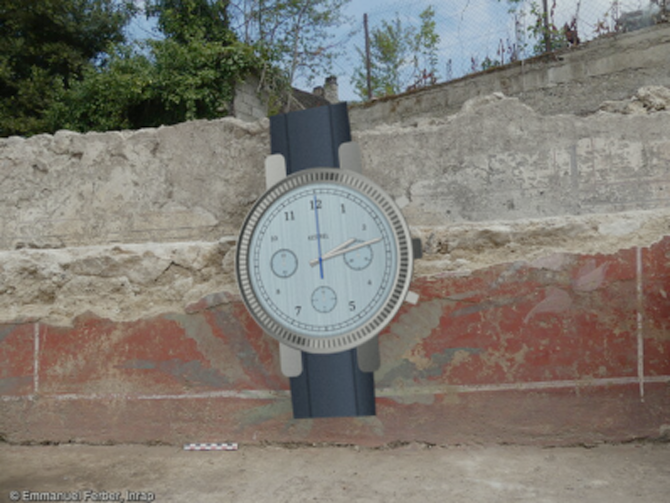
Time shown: 2:13
